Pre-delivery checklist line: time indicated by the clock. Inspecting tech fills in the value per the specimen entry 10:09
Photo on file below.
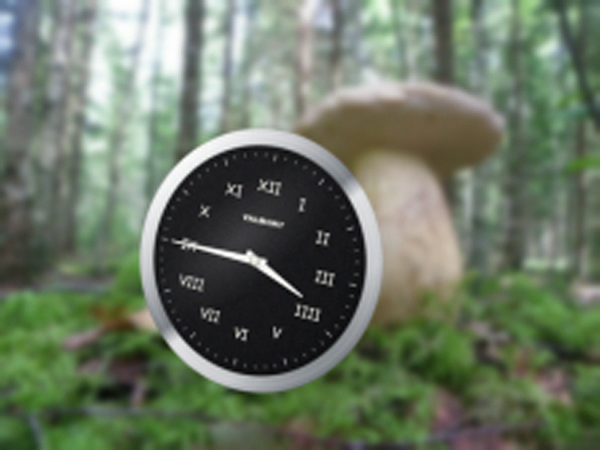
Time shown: 3:45
